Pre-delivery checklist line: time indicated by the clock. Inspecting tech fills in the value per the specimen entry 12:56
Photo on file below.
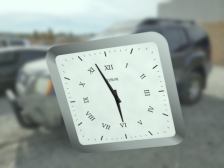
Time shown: 5:57
